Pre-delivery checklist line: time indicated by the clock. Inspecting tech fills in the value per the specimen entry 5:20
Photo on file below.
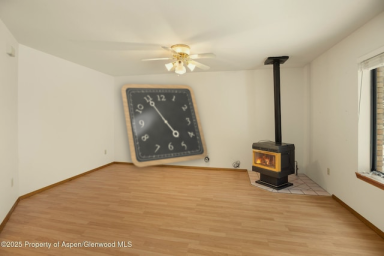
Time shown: 4:55
